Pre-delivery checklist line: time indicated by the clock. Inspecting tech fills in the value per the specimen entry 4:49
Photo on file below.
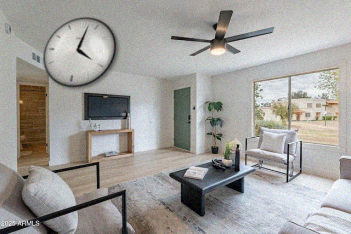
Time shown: 4:02
